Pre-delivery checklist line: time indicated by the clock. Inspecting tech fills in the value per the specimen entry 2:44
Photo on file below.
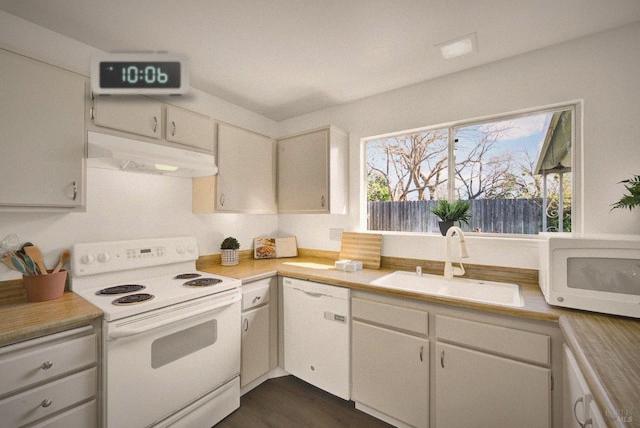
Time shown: 10:06
